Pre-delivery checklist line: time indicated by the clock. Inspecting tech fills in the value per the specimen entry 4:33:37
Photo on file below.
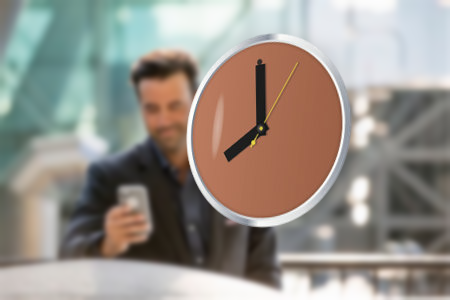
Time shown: 8:00:06
